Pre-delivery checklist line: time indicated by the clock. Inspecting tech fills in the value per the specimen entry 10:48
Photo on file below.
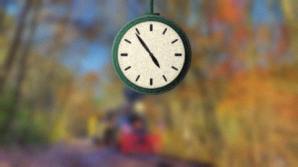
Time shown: 4:54
